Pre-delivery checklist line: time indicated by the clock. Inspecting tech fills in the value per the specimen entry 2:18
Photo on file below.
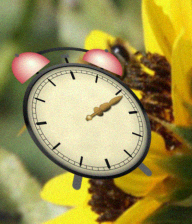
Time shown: 2:11
